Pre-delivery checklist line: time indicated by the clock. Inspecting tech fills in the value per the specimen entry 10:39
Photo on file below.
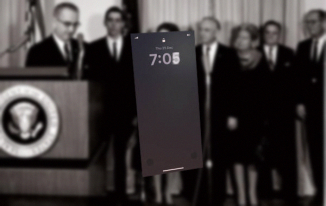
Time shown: 7:05
